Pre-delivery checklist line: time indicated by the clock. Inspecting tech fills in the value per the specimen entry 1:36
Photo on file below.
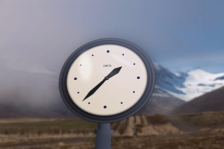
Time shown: 1:37
